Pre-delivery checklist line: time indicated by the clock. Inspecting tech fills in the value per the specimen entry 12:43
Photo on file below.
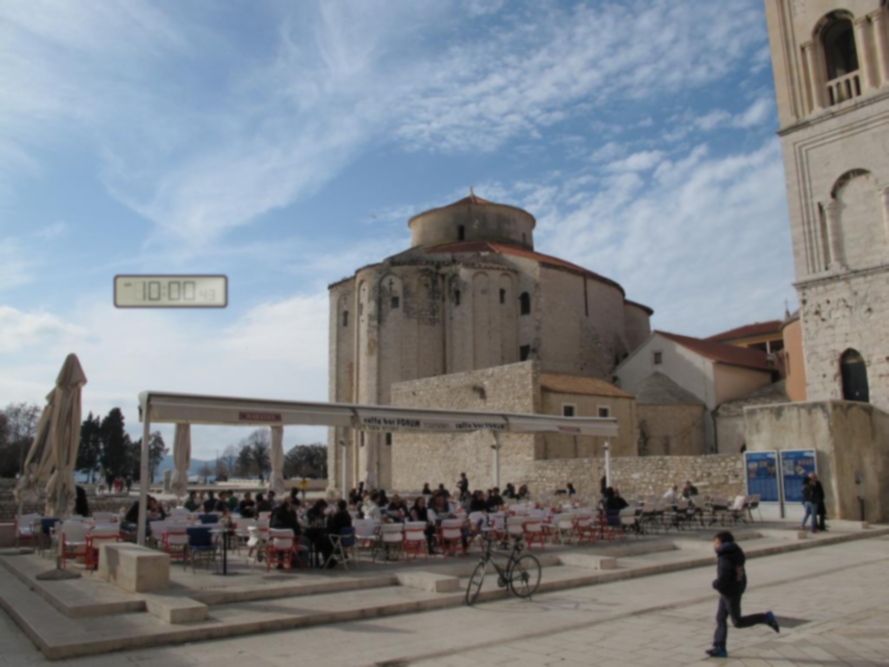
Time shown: 10:00
